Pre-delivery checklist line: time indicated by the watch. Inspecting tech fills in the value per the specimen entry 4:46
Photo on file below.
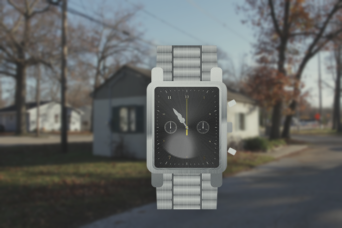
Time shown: 10:54
